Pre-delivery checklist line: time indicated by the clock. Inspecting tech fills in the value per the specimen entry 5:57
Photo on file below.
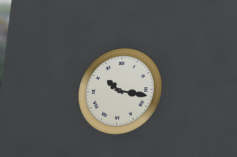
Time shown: 10:17
